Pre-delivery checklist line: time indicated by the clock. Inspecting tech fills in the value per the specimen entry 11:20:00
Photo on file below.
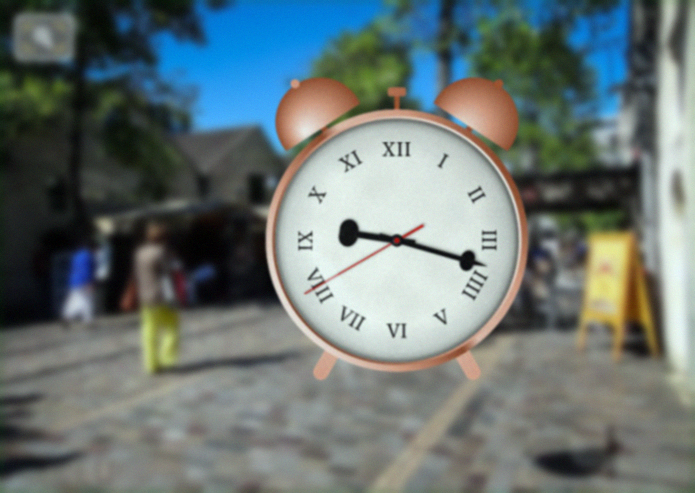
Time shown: 9:17:40
